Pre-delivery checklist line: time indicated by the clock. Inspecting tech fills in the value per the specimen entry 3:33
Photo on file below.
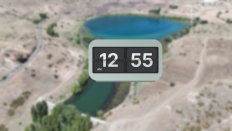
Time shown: 12:55
